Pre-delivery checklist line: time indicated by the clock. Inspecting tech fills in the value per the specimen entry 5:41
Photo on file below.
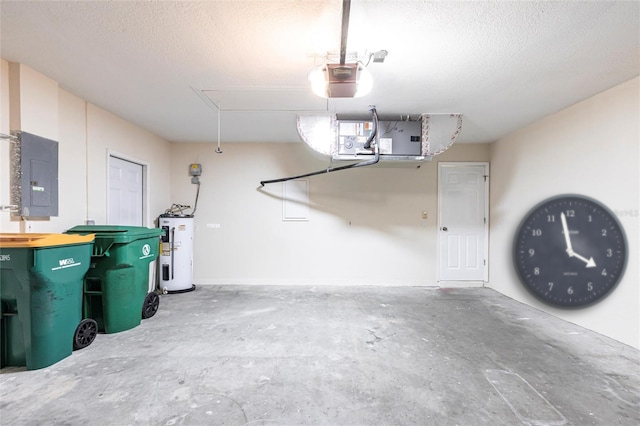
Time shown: 3:58
